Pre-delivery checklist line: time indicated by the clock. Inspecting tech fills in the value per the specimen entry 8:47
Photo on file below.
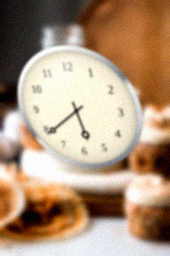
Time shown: 5:39
